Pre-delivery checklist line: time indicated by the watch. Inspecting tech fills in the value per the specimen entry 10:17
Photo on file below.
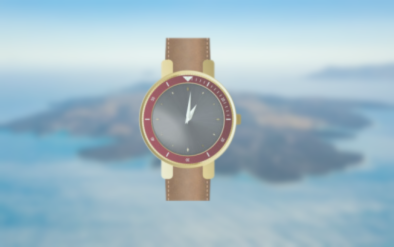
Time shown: 1:01
